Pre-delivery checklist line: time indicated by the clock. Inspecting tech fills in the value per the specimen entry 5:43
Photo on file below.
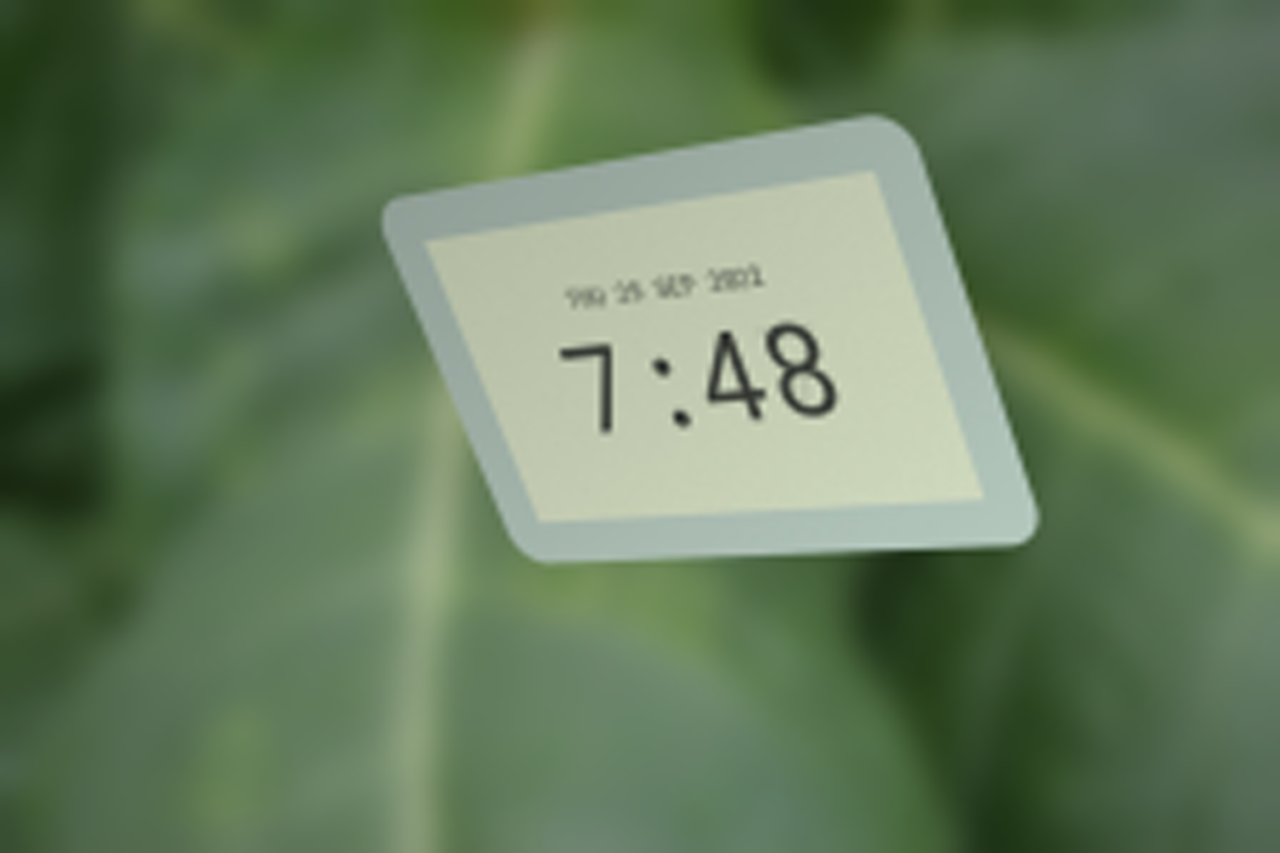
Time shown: 7:48
